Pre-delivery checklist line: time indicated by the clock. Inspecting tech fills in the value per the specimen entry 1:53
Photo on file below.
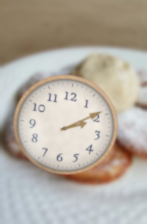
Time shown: 2:09
